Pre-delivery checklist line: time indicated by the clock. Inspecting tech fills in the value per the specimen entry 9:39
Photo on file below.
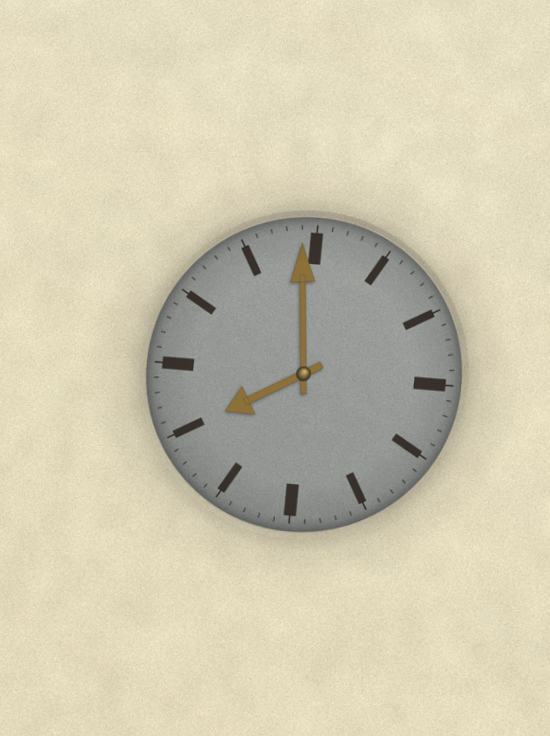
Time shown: 7:59
